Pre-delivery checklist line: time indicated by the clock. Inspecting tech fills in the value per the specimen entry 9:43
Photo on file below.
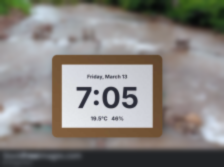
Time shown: 7:05
